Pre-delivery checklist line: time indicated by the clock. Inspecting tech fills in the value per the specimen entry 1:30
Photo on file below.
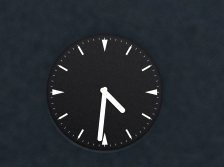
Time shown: 4:31
